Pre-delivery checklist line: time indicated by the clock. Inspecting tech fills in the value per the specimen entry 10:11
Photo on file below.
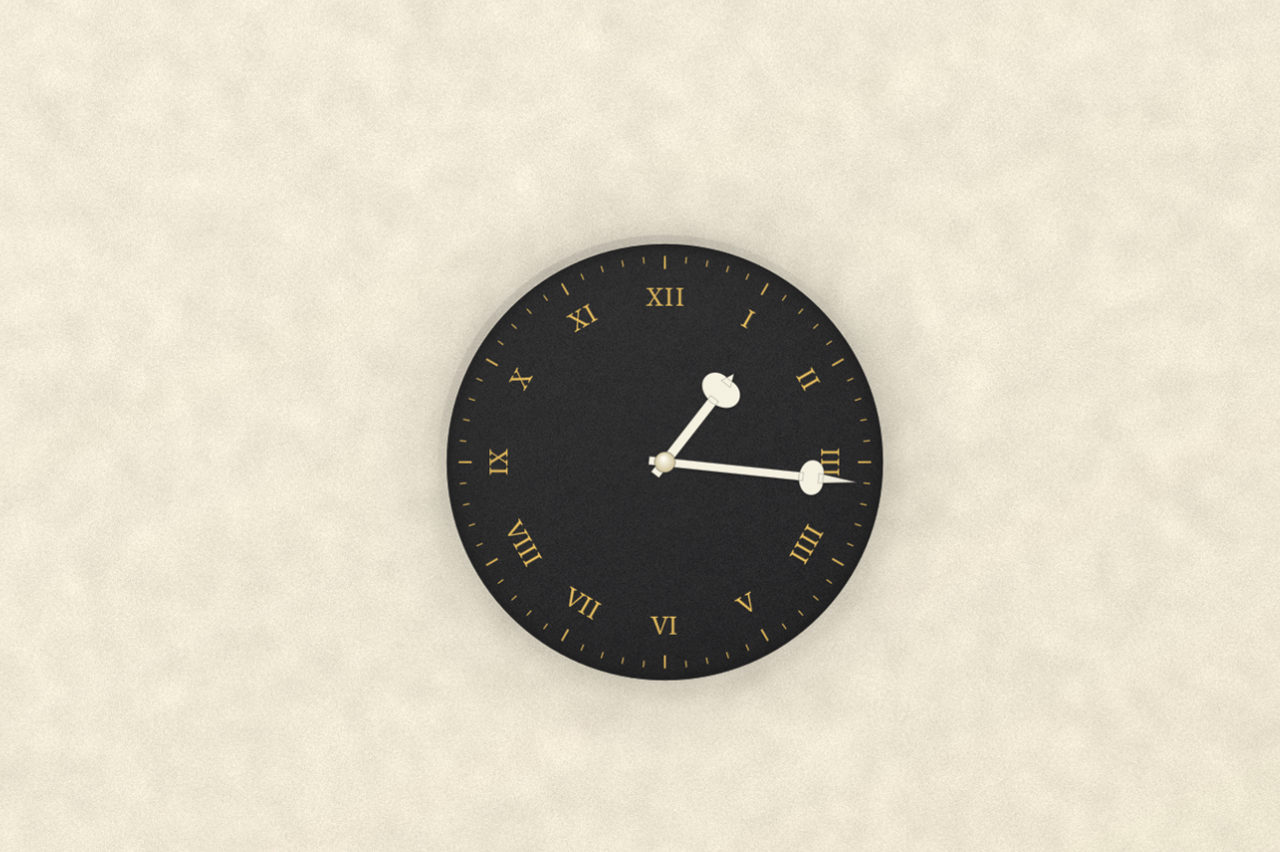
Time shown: 1:16
